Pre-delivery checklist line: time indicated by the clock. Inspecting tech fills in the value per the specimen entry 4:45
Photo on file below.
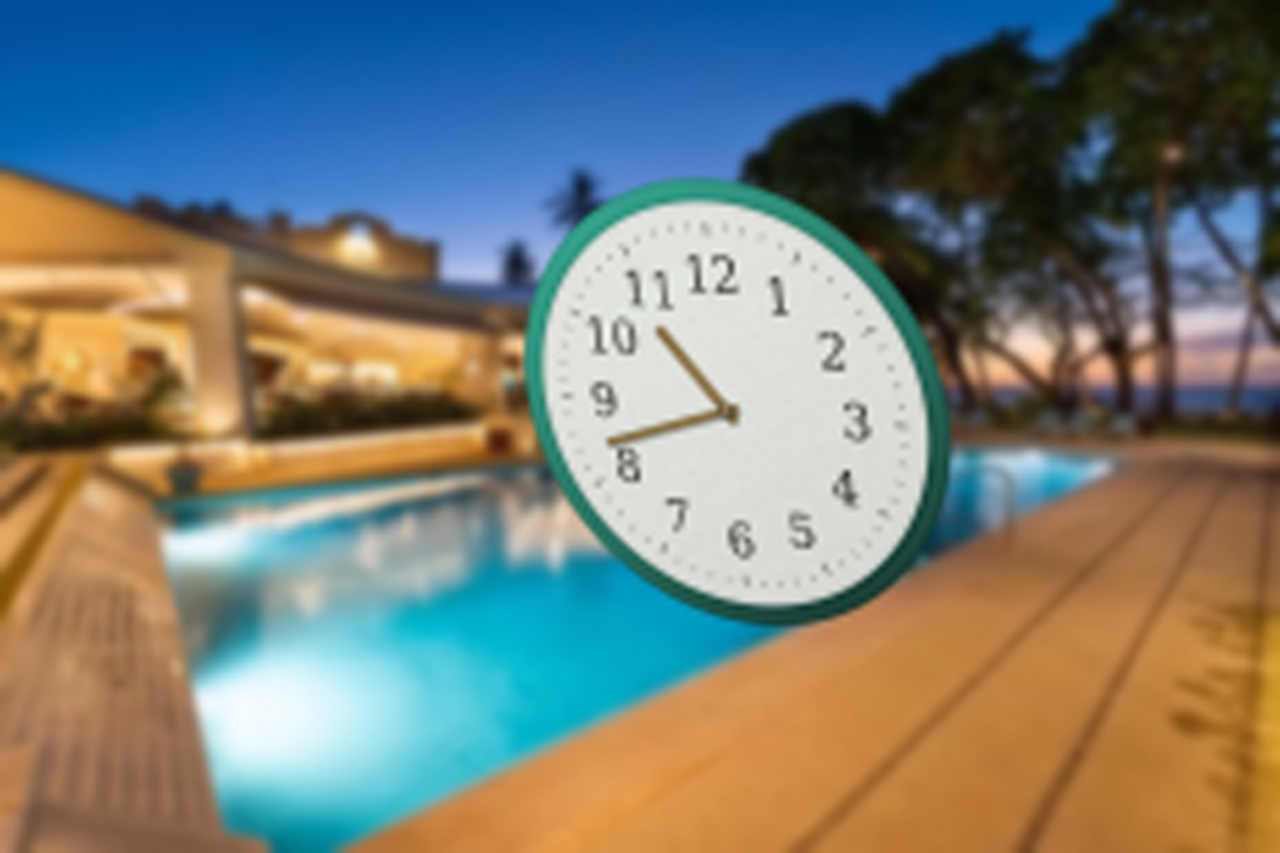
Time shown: 10:42
